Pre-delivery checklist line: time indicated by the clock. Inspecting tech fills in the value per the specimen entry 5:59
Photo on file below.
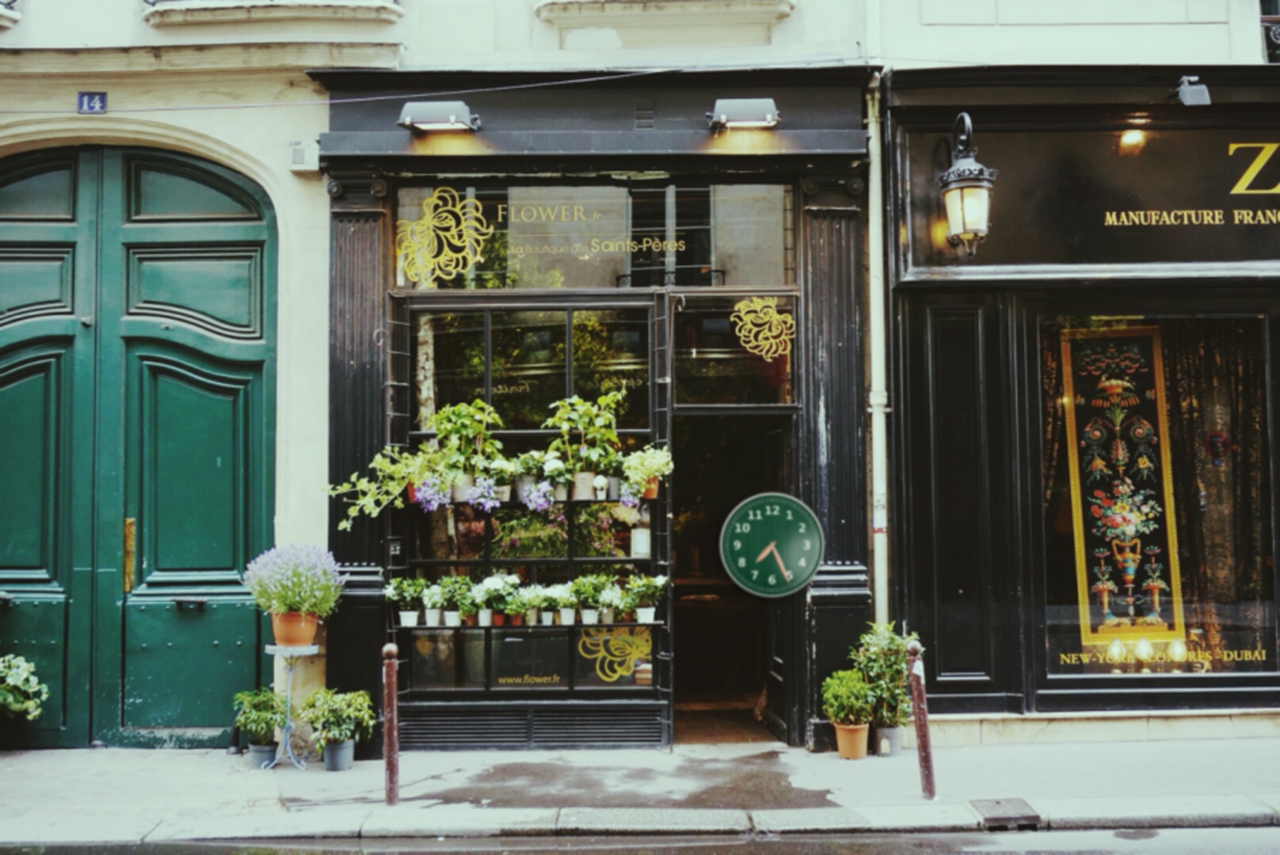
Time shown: 7:26
